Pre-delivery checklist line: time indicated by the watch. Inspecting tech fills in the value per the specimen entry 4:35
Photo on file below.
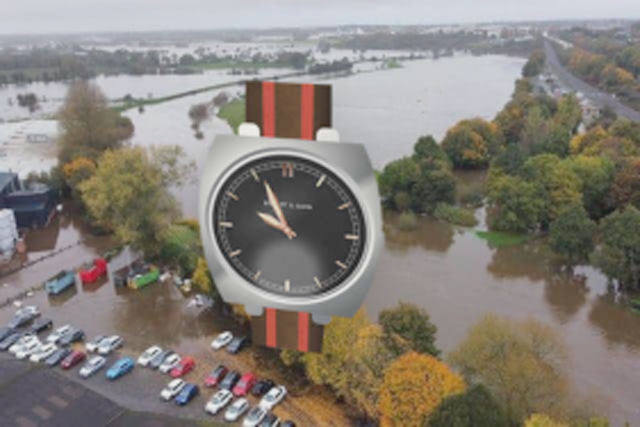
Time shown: 9:56
